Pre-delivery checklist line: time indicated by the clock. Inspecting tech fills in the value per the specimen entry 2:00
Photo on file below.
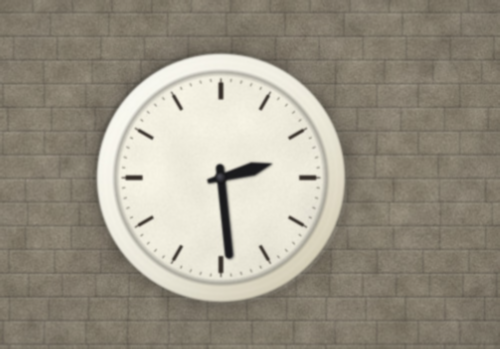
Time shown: 2:29
